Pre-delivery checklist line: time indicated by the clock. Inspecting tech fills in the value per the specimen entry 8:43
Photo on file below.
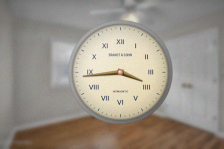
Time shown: 3:44
